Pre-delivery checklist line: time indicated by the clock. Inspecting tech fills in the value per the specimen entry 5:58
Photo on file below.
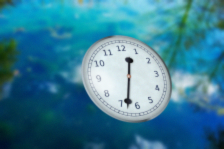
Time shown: 12:33
